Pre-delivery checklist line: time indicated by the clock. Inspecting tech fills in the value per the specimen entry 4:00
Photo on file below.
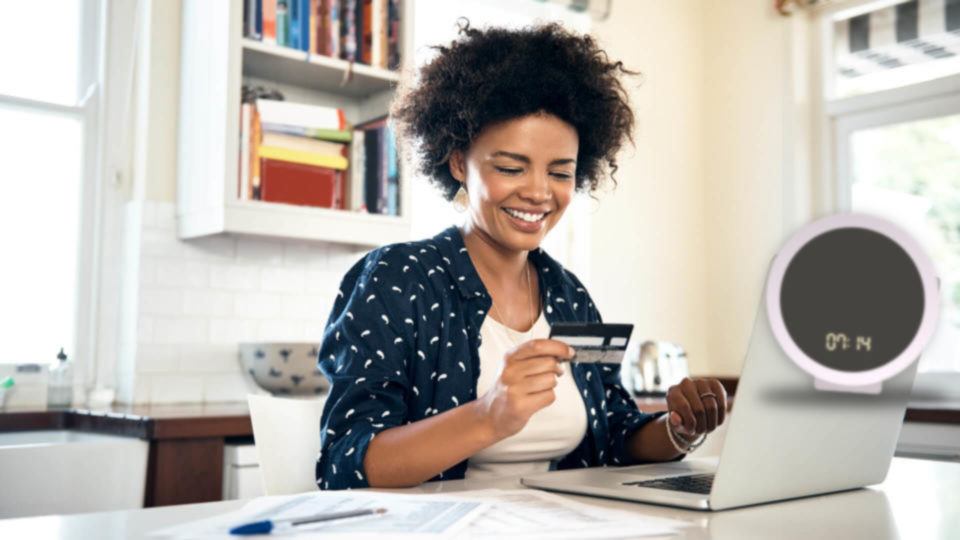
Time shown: 7:14
